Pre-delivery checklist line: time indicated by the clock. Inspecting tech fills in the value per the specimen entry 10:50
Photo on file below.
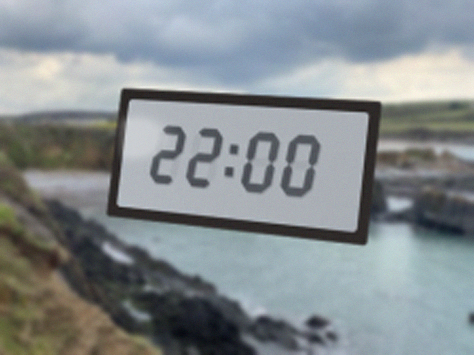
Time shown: 22:00
